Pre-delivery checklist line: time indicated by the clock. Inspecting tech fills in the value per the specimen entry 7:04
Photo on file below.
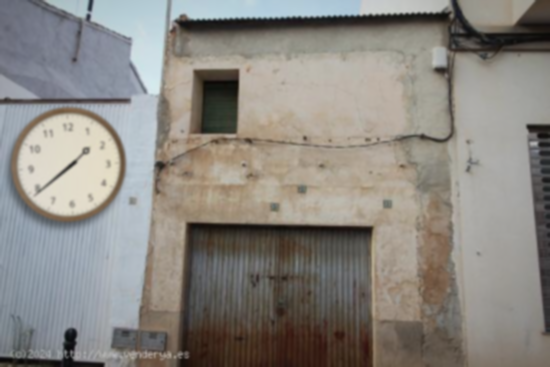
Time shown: 1:39
